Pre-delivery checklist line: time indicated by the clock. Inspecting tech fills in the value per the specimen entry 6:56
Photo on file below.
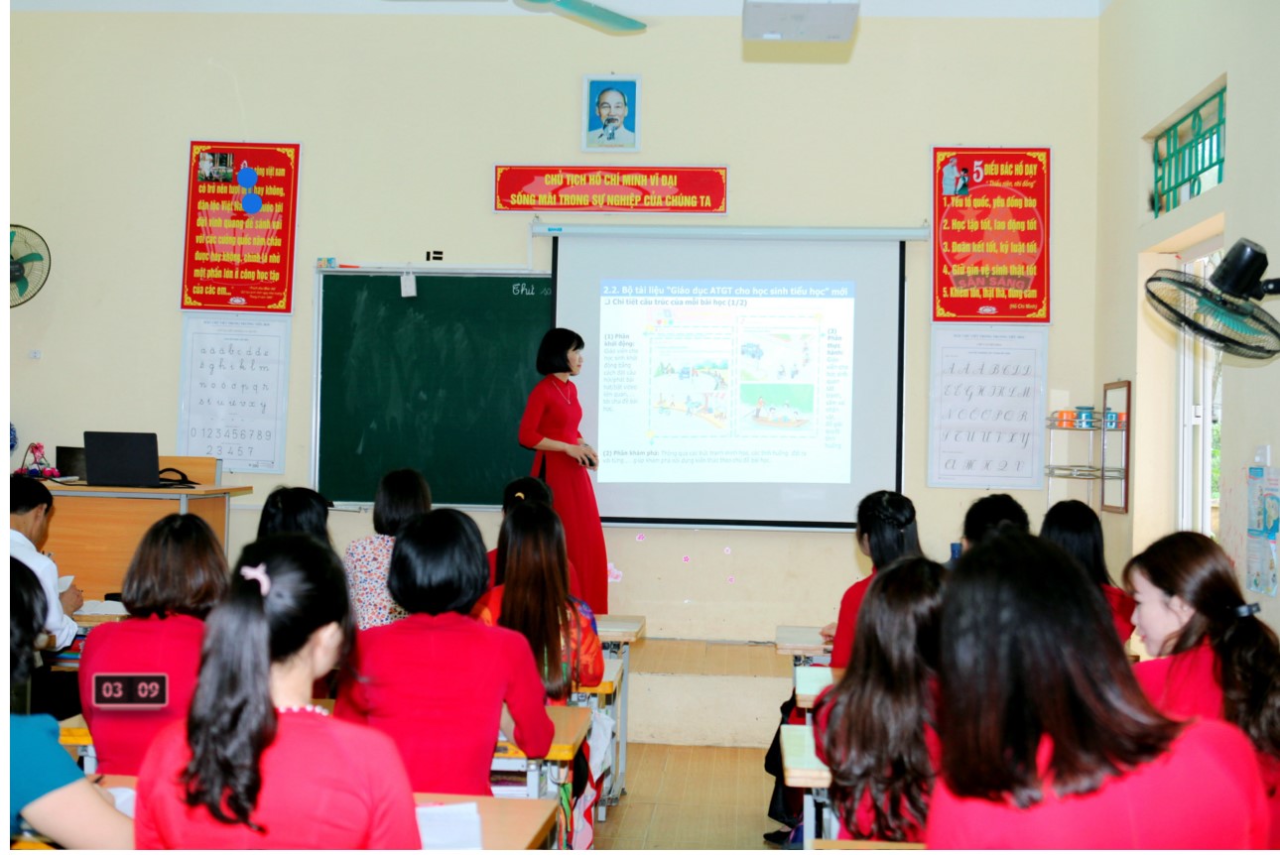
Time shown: 3:09
